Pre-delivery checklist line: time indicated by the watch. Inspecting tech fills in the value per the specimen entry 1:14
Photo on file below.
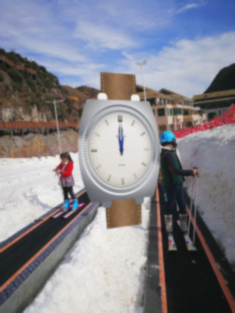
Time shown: 12:00
